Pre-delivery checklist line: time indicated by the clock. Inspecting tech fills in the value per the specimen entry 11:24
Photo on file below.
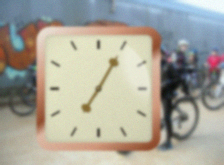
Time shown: 7:05
